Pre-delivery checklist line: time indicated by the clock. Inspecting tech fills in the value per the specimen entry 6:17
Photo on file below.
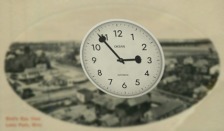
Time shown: 2:54
